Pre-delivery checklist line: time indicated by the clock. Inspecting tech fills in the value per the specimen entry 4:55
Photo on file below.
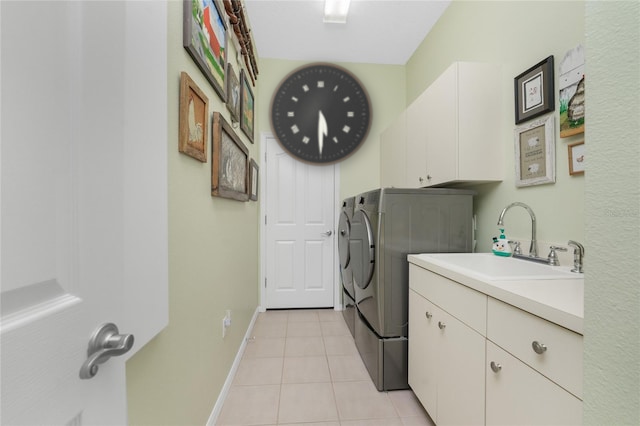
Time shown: 5:30
